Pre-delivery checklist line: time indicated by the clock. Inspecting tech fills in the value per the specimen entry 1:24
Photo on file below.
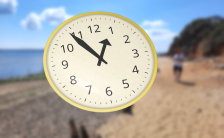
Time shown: 12:54
